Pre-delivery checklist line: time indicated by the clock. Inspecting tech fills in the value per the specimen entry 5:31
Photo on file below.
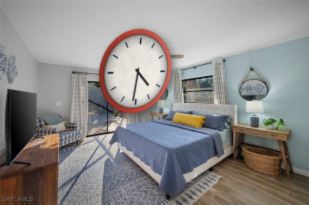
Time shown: 4:31
